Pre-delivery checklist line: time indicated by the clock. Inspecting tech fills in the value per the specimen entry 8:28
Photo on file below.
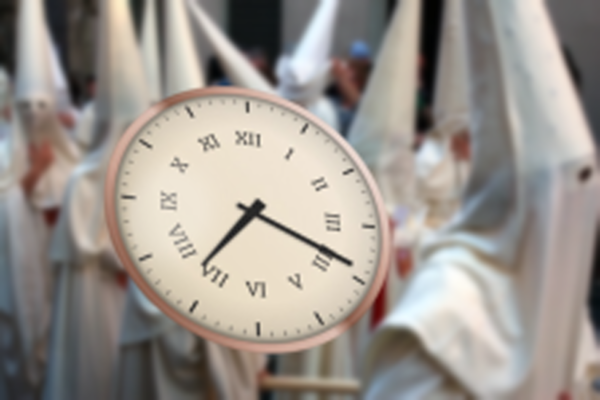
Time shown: 7:19
